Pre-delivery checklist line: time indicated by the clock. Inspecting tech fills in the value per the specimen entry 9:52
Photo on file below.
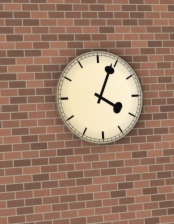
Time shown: 4:04
